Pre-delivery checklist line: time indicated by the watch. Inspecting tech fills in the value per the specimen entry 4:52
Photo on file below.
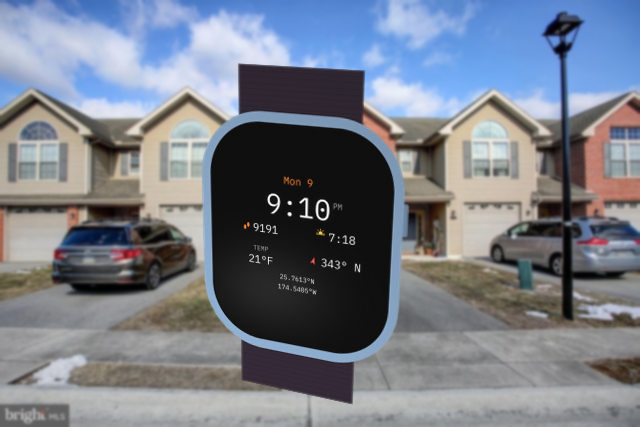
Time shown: 9:10
